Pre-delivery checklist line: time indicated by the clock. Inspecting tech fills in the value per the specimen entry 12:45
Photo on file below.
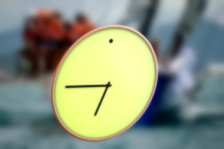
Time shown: 6:46
